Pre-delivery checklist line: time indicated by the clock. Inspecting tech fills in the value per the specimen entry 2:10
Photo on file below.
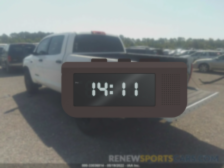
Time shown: 14:11
